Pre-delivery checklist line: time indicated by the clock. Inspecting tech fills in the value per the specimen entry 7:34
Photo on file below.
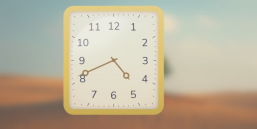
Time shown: 4:41
